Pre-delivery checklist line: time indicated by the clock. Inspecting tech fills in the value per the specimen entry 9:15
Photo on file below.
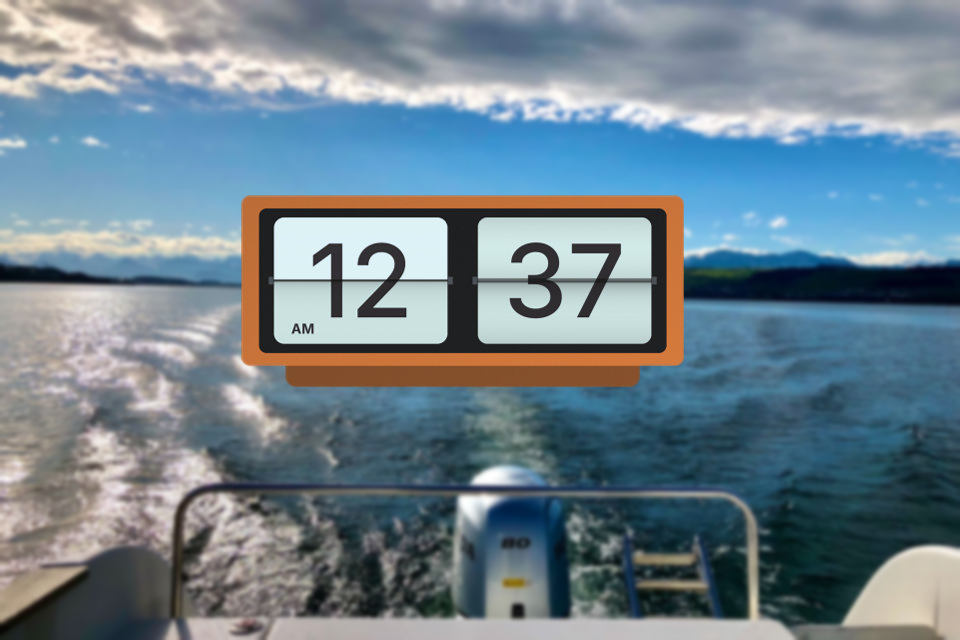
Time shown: 12:37
